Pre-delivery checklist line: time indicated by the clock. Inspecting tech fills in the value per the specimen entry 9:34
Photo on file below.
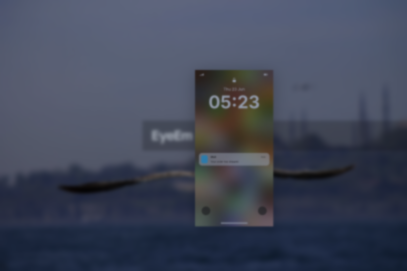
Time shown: 5:23
